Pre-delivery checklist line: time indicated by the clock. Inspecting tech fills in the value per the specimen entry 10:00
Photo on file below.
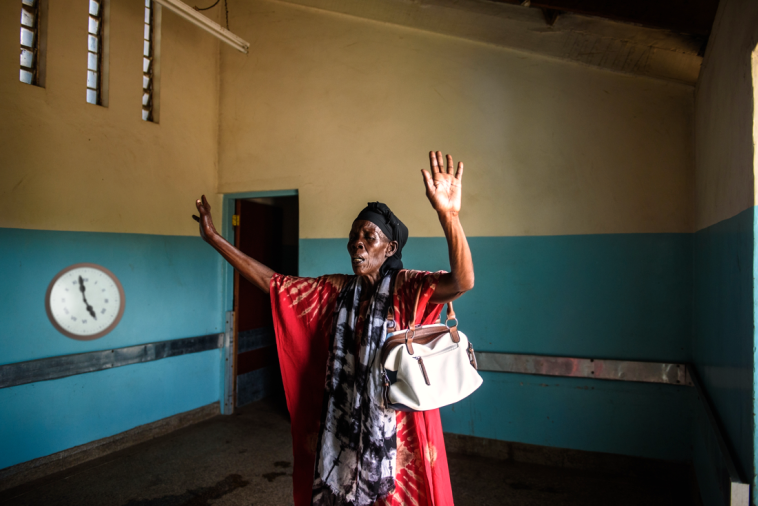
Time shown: 4:58
